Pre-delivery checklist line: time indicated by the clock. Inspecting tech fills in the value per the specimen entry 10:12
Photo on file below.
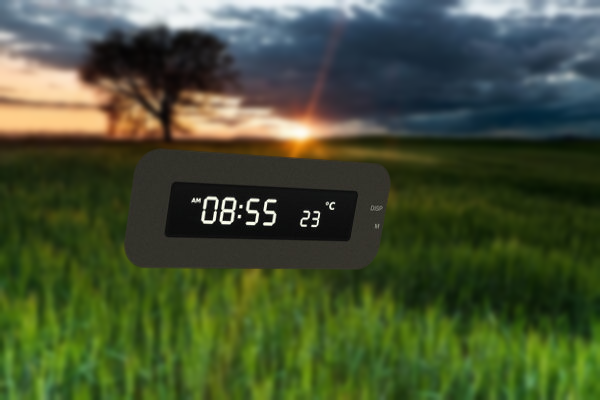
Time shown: 8:55
